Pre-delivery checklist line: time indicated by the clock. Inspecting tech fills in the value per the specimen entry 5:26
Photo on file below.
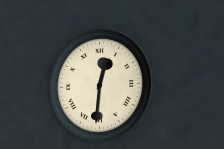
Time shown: 12:31
